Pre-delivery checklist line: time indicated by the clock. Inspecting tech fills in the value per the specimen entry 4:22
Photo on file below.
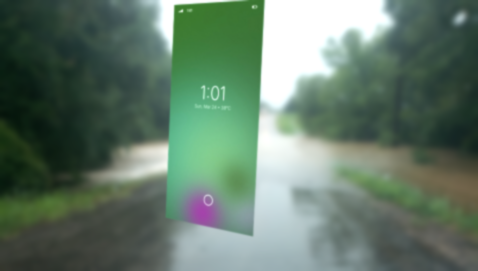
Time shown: 1:01
